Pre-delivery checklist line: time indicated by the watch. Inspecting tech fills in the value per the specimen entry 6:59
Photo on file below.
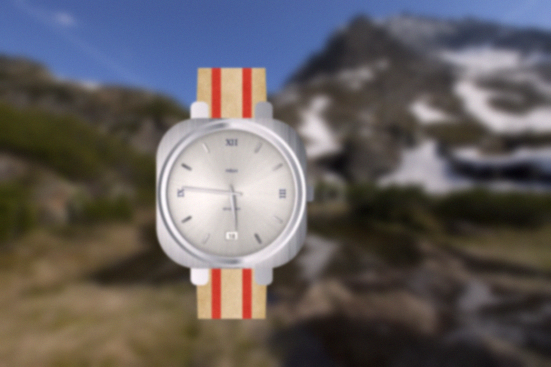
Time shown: 5:46
